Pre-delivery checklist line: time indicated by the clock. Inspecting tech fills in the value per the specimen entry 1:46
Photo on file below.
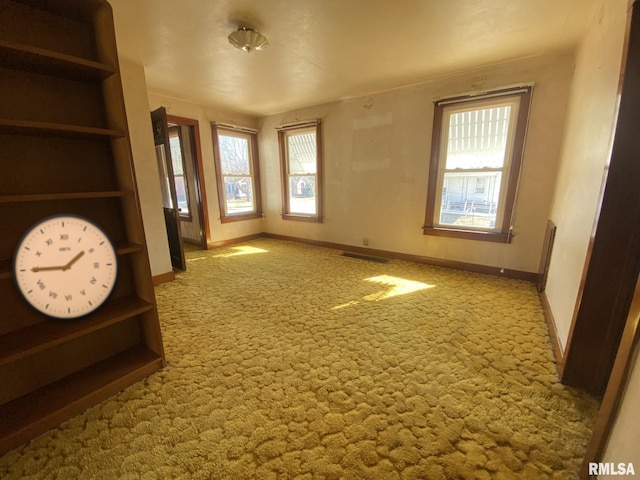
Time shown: 1:45
